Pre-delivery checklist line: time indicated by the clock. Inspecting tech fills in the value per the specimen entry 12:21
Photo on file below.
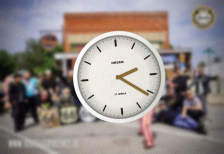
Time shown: 2:21
